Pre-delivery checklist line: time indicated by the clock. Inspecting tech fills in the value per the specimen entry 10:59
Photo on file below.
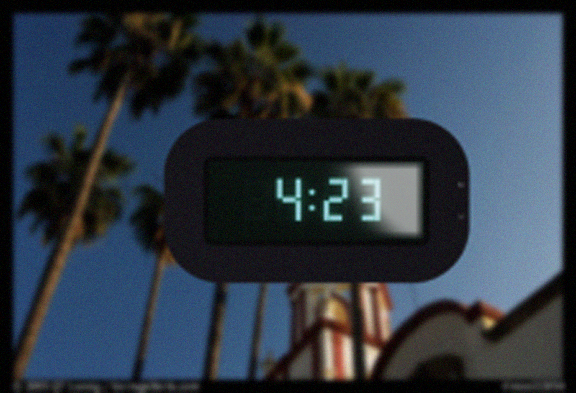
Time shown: 4:23
